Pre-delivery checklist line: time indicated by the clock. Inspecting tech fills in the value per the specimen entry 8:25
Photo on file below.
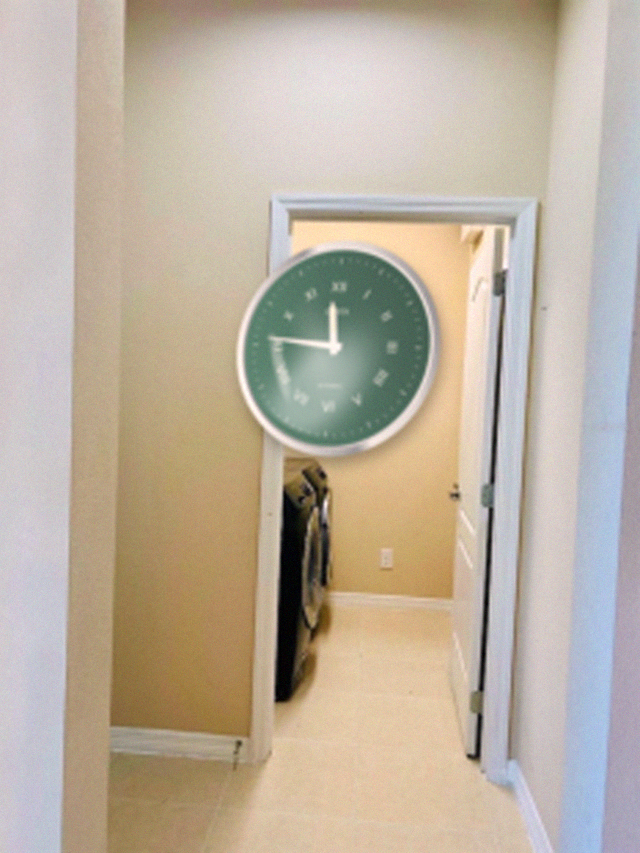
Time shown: 11:46
